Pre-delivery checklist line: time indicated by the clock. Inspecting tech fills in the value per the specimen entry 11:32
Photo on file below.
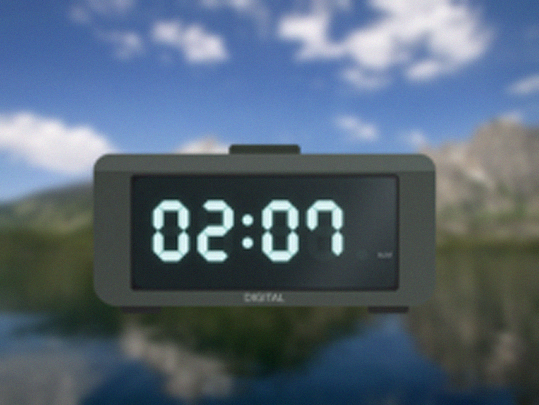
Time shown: 2:07
